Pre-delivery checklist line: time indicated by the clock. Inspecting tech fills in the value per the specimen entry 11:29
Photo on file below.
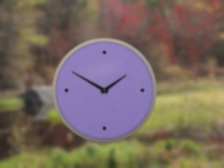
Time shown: 1:50
